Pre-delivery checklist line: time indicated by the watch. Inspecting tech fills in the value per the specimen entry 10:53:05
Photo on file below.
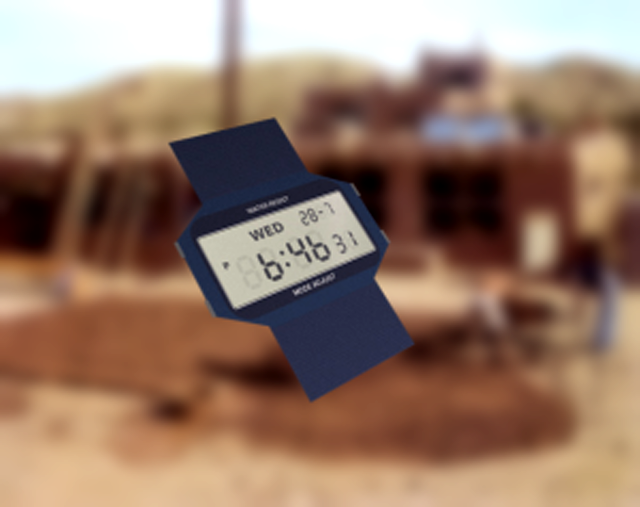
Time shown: 6:46:31
